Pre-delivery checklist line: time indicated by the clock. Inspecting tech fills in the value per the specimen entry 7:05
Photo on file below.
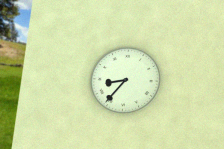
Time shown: 8:36
